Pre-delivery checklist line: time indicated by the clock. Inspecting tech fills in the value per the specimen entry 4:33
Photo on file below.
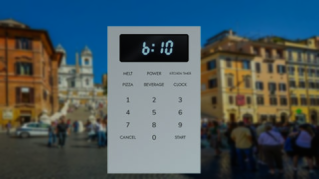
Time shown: 6:10
